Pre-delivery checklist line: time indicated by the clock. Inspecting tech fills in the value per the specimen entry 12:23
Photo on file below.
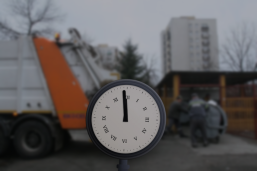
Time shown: 11:59
